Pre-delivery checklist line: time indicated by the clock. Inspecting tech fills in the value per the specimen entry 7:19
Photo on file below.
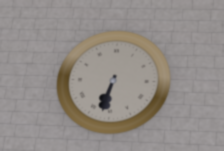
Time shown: 6:32
